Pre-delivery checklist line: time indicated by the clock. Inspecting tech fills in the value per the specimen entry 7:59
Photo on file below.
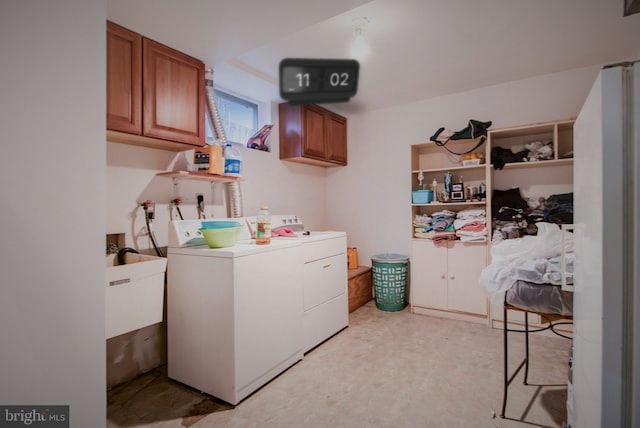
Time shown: 11:02
